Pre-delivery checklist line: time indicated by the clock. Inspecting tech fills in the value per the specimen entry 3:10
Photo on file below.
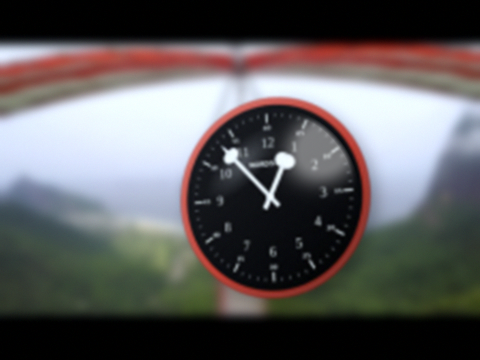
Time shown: 12:53
